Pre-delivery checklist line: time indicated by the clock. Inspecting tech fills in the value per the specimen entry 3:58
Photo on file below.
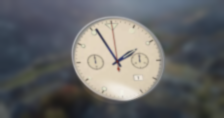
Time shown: 1:56
